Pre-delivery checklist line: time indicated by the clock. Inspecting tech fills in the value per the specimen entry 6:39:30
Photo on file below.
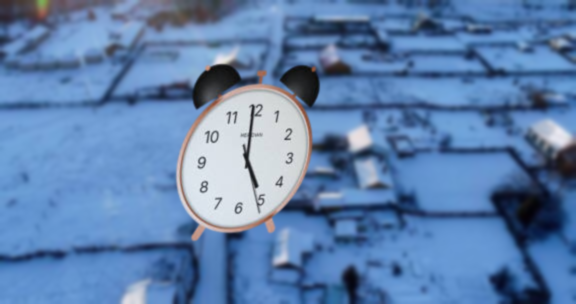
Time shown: 4:59:26
